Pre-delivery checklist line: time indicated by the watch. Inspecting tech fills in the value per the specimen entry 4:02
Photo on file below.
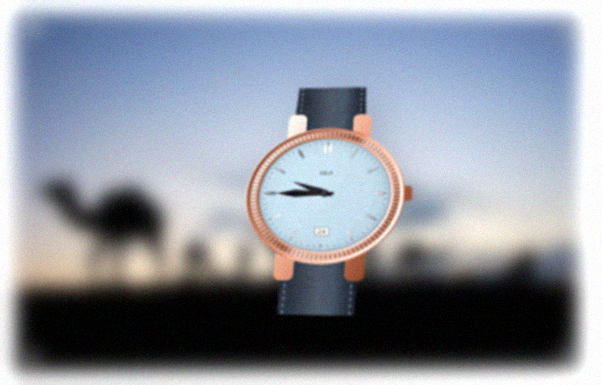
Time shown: 9:45
